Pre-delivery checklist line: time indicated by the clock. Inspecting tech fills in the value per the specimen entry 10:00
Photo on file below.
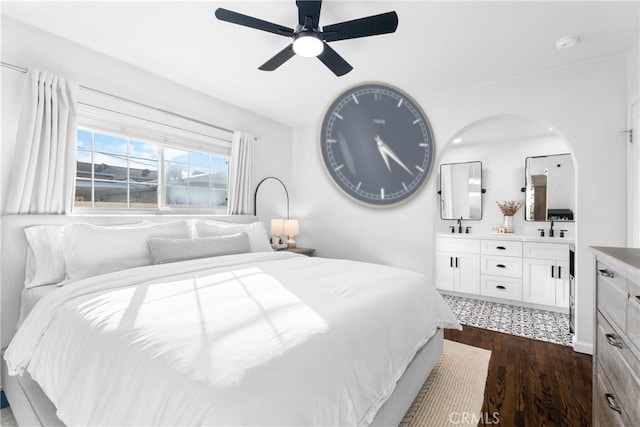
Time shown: 5:22
